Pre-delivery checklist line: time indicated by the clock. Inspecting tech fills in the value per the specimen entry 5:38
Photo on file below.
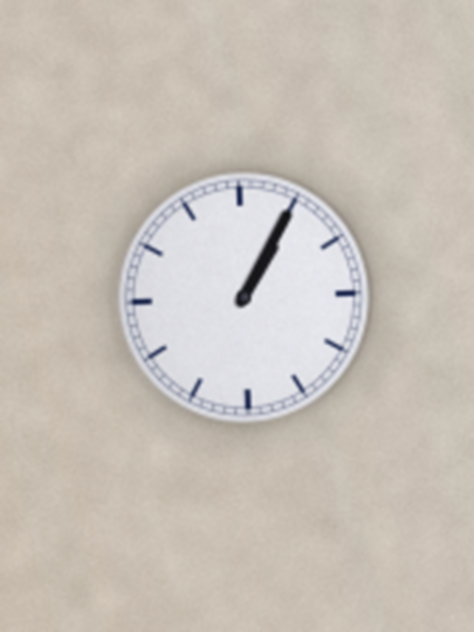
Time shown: 1:05
